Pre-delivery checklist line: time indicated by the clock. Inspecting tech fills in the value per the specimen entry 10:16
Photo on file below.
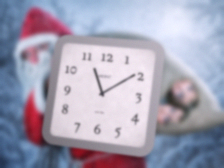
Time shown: 11:09
